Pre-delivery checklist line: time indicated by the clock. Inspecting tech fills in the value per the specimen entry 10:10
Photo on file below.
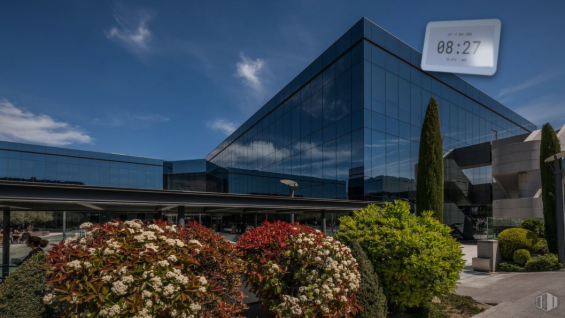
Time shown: 8:27
